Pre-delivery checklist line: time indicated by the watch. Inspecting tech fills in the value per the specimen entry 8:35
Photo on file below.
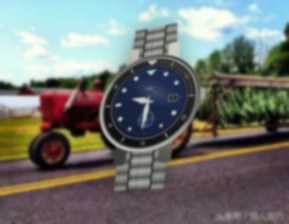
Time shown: 9:31
